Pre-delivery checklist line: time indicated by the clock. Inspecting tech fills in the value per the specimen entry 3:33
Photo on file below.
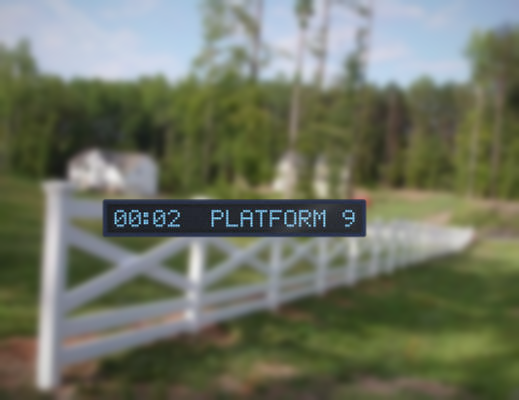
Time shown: 0:02
